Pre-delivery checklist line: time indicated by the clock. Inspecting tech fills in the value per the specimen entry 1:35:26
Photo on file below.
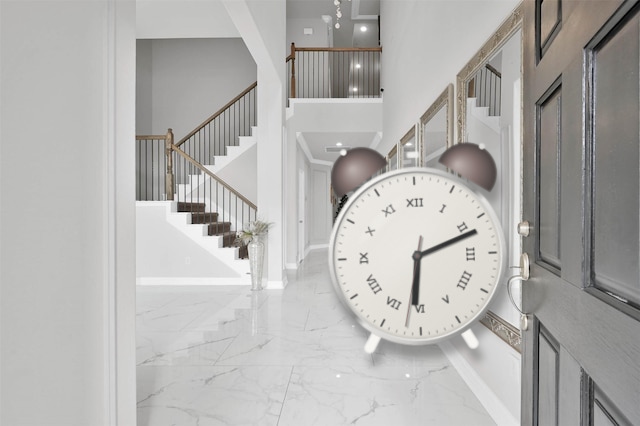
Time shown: 6:11:32
